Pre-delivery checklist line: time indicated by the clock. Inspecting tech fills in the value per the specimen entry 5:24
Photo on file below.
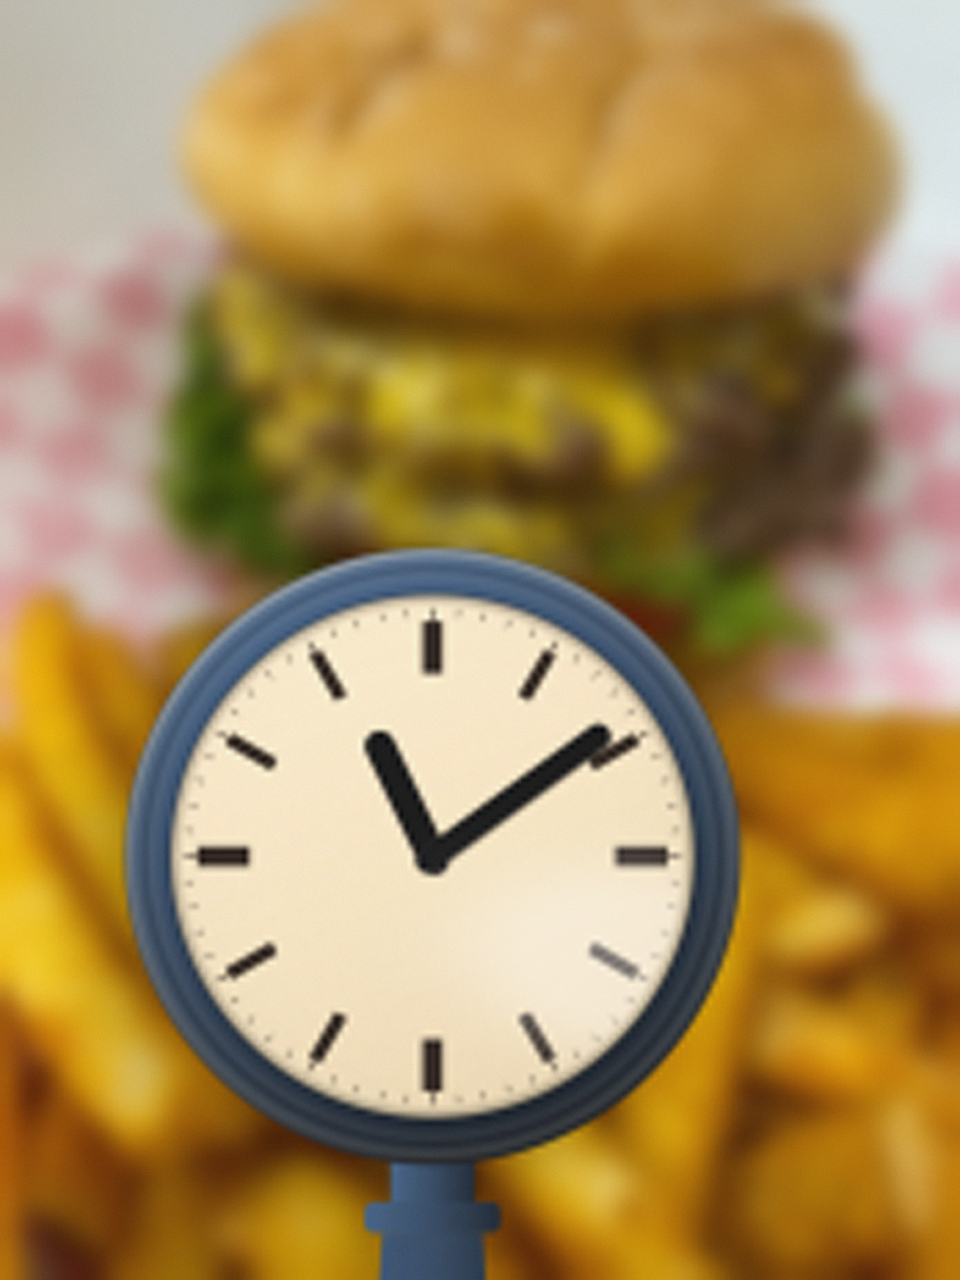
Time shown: 11:09
